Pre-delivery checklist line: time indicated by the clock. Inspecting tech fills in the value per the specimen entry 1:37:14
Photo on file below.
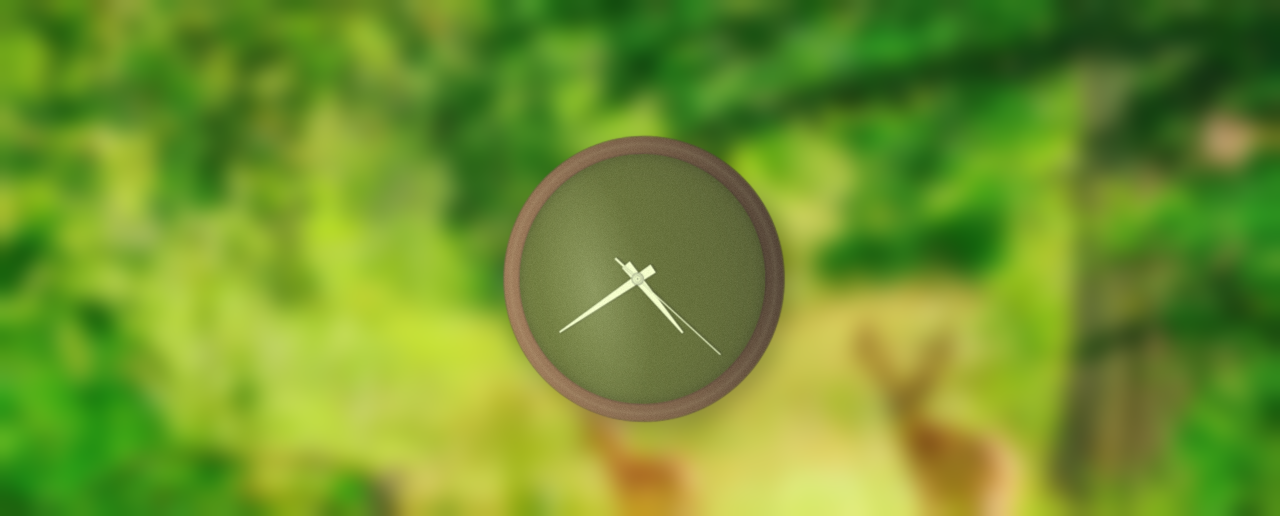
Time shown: 4:39:22
